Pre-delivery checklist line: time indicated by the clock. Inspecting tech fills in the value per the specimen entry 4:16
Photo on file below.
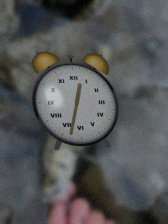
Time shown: 12:33
